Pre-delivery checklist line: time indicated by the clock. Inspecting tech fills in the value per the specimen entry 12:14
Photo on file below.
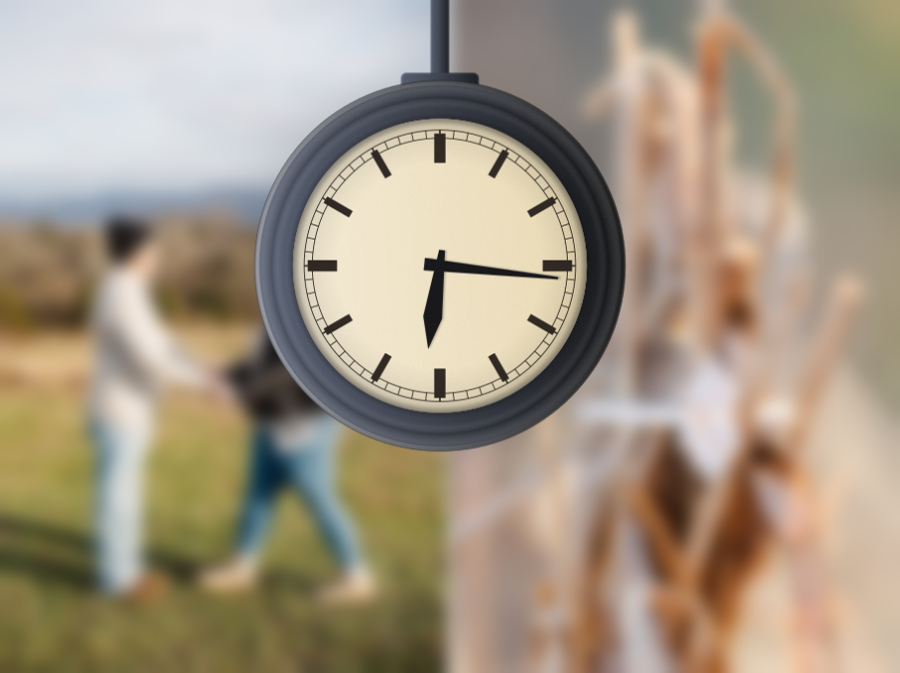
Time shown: 6:16
